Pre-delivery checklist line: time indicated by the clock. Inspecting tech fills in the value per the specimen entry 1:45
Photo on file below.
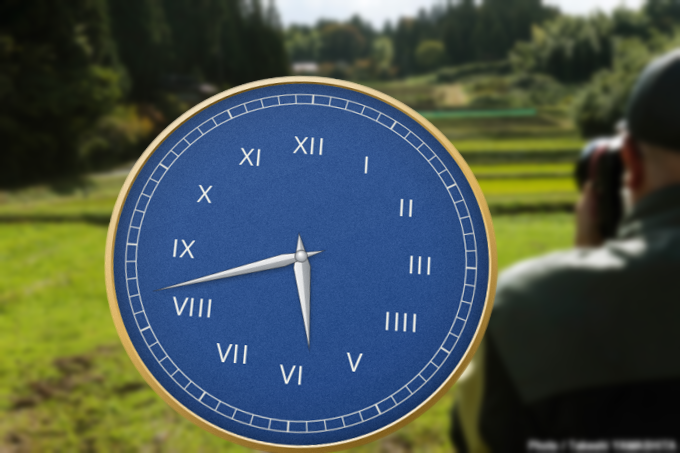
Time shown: 5:42
